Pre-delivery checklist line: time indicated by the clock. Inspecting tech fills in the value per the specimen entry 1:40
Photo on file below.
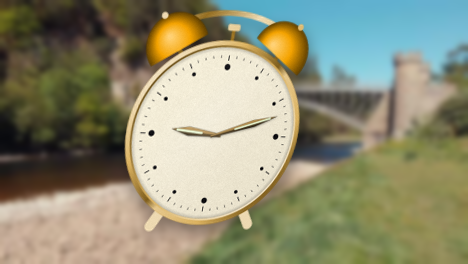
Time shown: 9:12
